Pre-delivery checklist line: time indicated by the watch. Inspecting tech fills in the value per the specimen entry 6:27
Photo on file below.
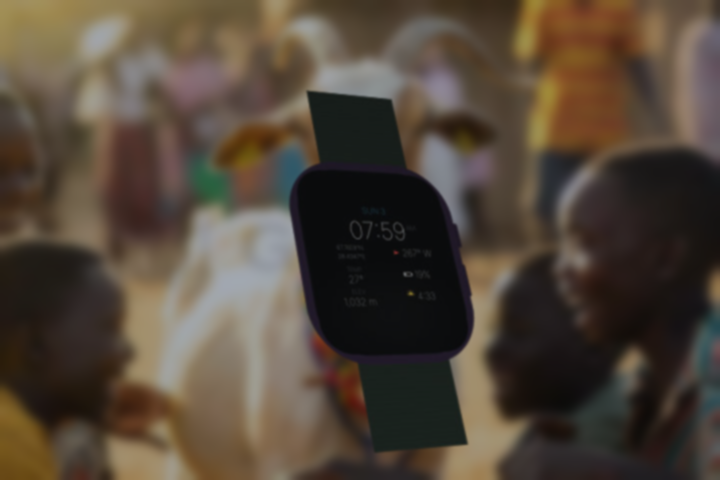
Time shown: 7:59
